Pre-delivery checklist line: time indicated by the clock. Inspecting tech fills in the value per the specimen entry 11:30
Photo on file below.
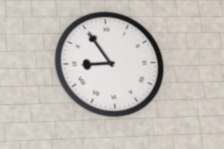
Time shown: 8:55
